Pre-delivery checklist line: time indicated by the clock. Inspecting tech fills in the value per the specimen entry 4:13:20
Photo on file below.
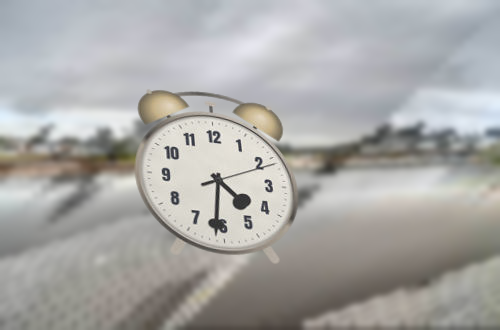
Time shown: 4:31:11
